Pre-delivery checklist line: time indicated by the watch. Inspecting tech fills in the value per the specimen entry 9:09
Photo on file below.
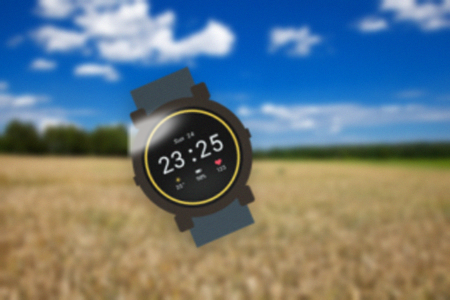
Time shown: 23:25
